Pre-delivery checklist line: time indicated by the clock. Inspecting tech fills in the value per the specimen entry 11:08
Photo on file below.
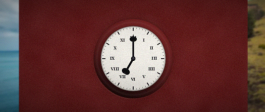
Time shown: 7:00
